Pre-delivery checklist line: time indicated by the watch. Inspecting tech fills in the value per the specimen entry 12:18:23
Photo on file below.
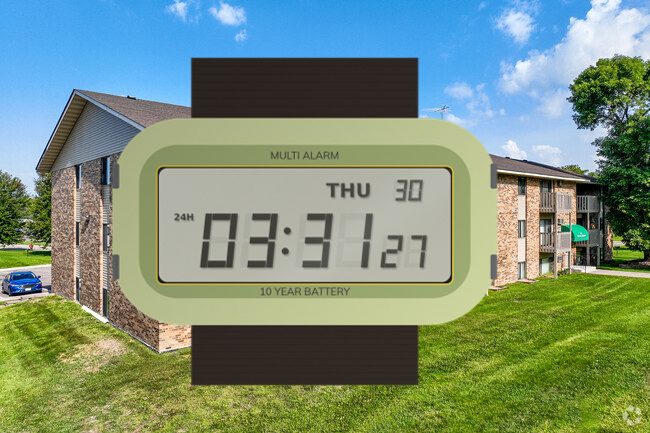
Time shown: 3:31:27
